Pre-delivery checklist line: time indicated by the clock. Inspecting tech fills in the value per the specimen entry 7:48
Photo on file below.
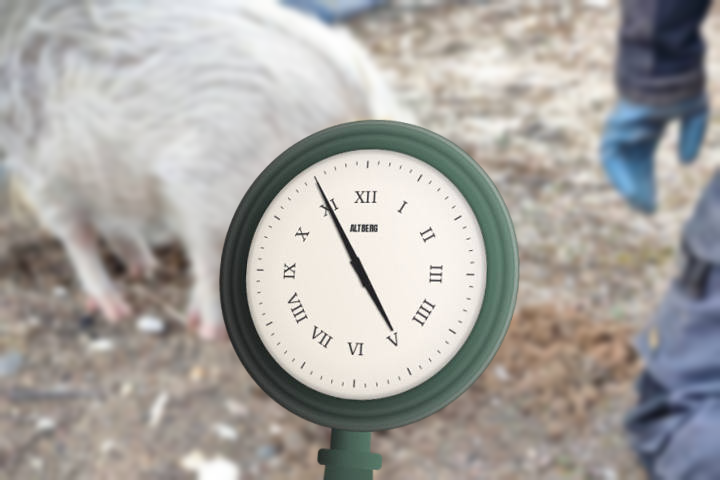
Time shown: 4:55
